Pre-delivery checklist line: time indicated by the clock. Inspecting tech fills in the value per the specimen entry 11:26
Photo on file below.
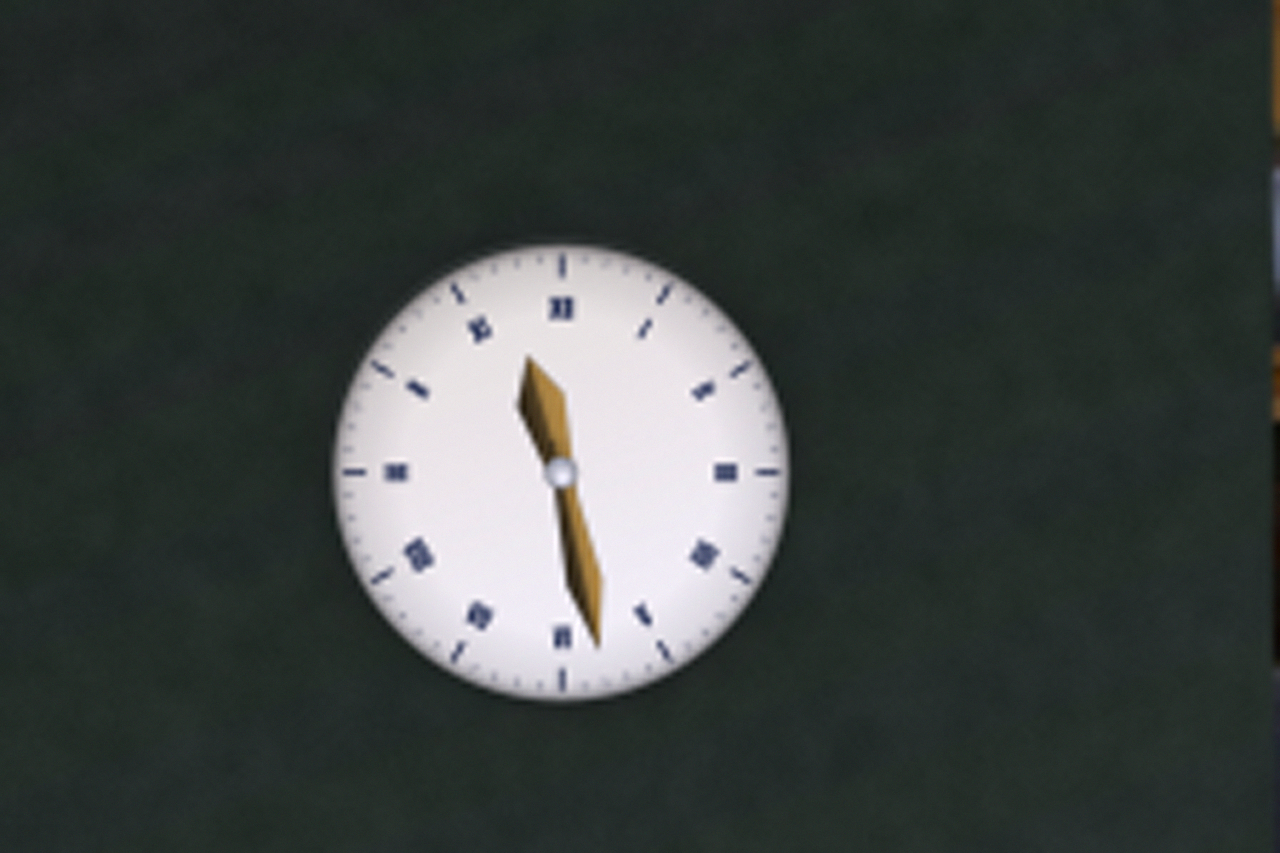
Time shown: 11:28
